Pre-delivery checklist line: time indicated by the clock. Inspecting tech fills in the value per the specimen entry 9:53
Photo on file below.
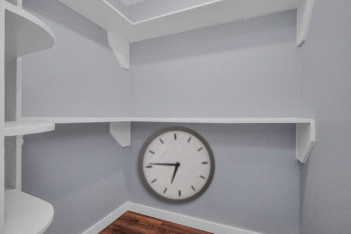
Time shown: 6:46
